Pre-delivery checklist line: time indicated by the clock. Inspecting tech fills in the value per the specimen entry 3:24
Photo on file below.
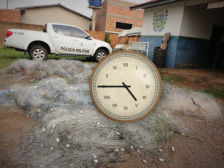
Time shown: 4:45
